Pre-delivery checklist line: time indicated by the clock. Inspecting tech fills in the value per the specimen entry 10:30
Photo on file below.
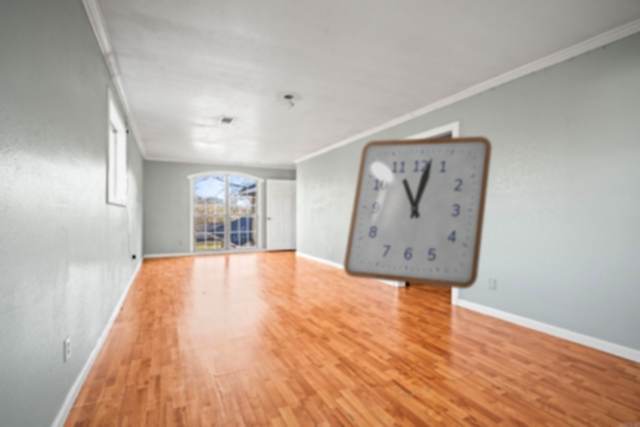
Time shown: 11:02
